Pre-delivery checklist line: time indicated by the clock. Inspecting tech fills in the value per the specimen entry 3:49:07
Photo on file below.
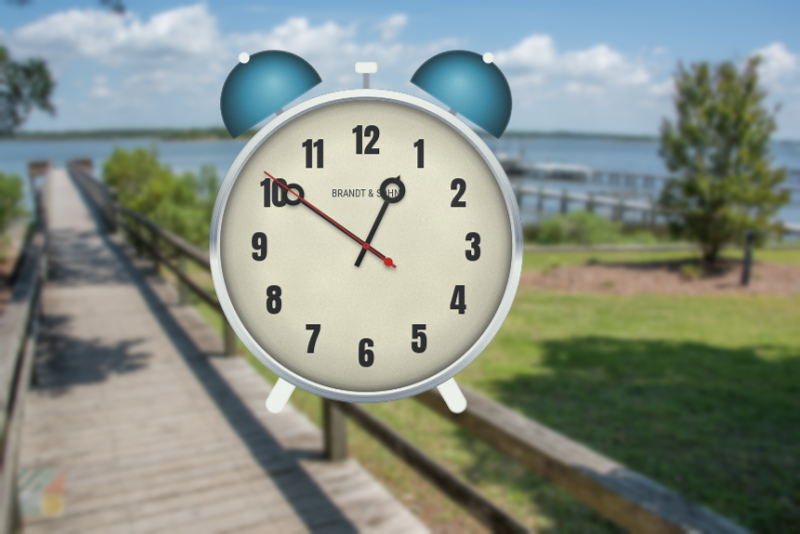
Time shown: 12:50:51
